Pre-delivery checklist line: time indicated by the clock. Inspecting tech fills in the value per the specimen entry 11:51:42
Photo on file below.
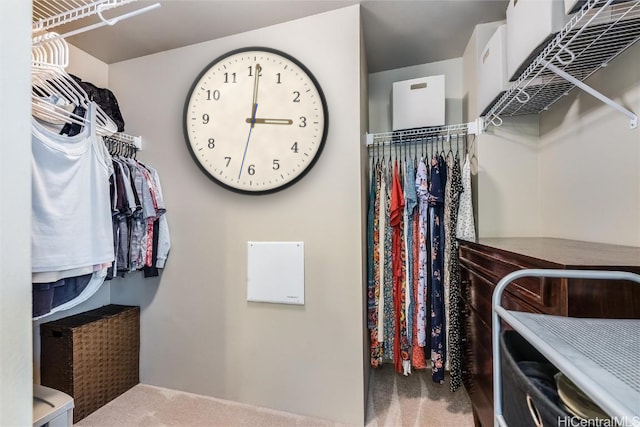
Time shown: 3:00:32
